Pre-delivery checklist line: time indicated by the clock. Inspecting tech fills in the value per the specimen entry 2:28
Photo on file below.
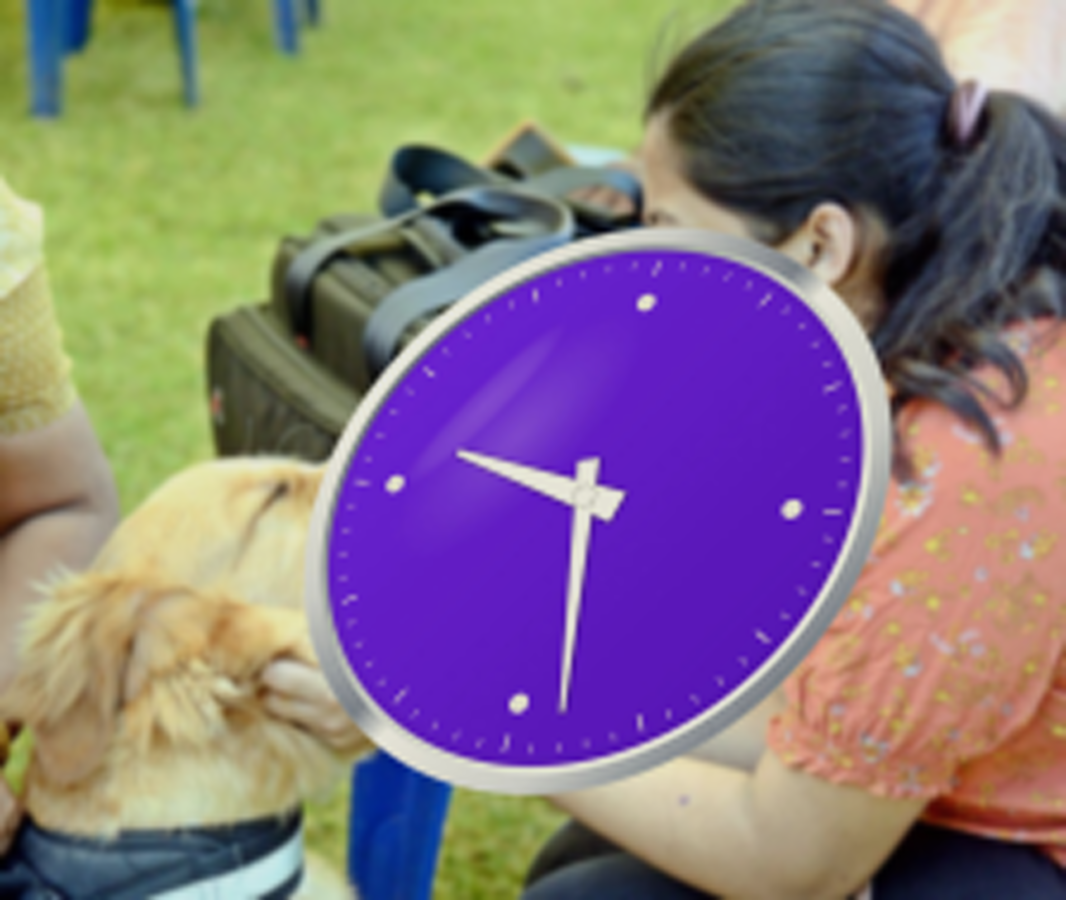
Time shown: 9:28
